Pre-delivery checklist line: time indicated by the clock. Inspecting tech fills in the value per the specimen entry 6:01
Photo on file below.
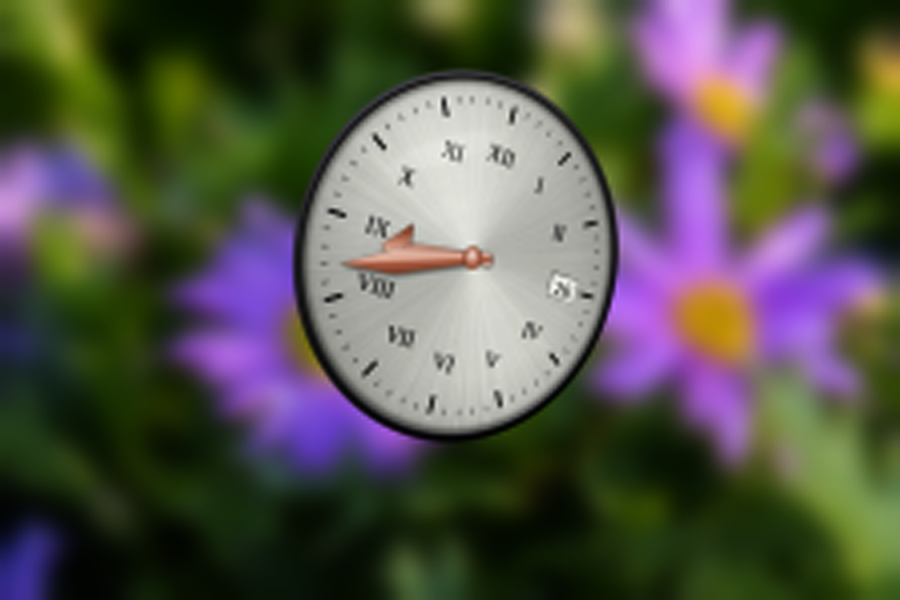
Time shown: 8:42
